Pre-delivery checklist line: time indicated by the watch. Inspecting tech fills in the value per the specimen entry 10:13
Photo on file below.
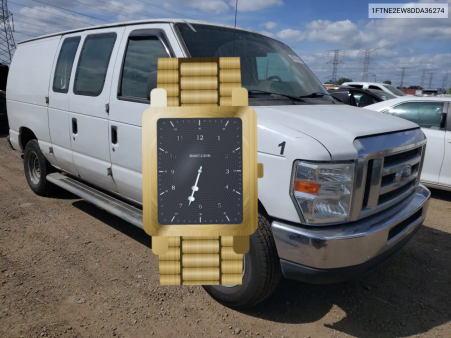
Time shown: 6:33
